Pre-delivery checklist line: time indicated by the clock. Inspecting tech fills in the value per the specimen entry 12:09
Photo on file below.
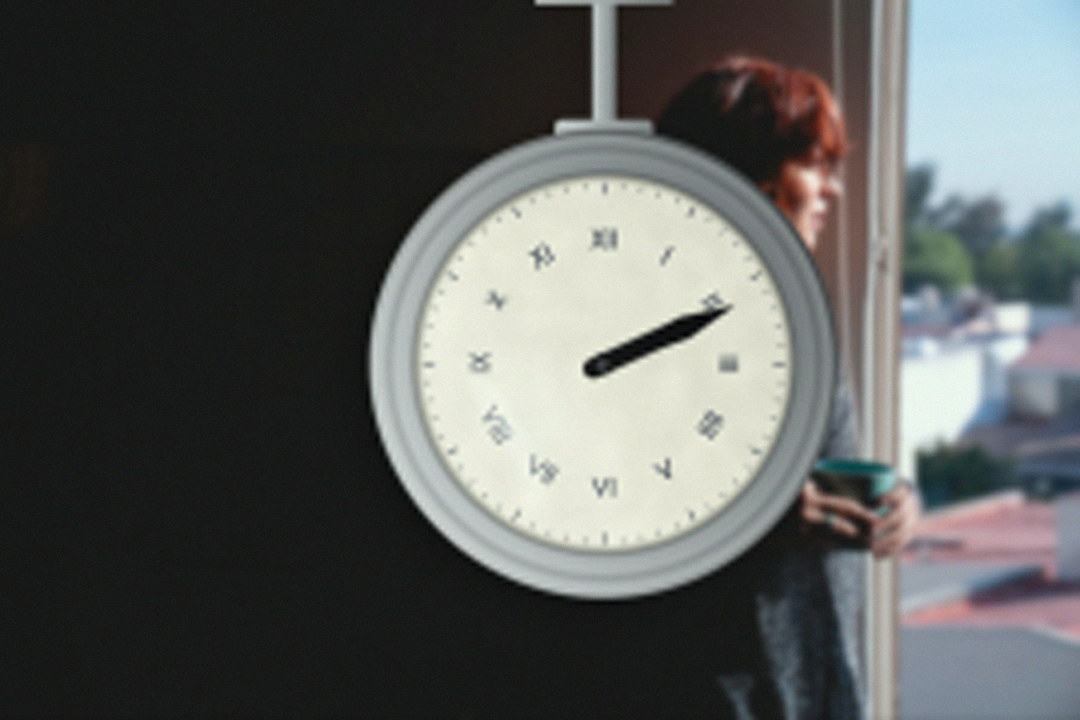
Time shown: 2:11
